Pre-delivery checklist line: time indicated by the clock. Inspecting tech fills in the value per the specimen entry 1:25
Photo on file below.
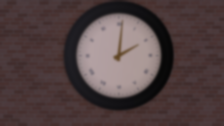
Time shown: 2:01
